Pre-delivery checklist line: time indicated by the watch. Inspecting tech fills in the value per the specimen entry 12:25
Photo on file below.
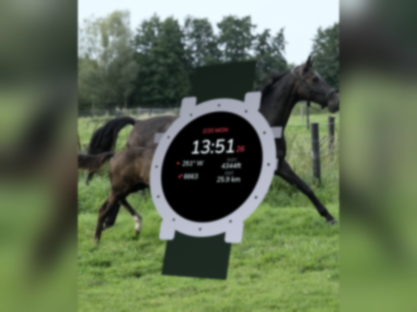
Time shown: 13:51
